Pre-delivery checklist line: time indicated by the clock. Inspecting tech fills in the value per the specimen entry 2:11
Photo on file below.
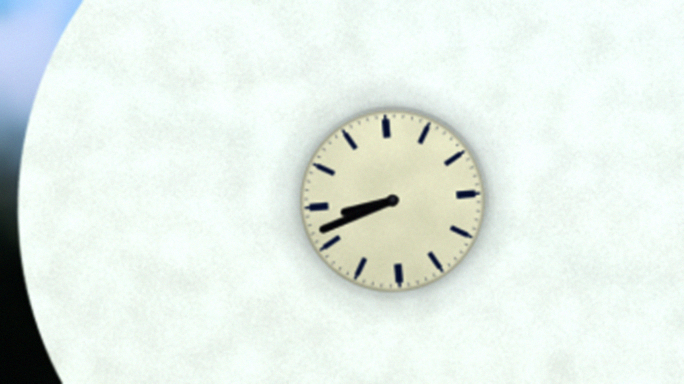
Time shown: 8:42
